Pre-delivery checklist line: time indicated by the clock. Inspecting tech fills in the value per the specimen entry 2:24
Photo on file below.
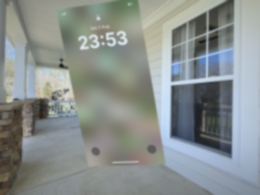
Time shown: 23:53
